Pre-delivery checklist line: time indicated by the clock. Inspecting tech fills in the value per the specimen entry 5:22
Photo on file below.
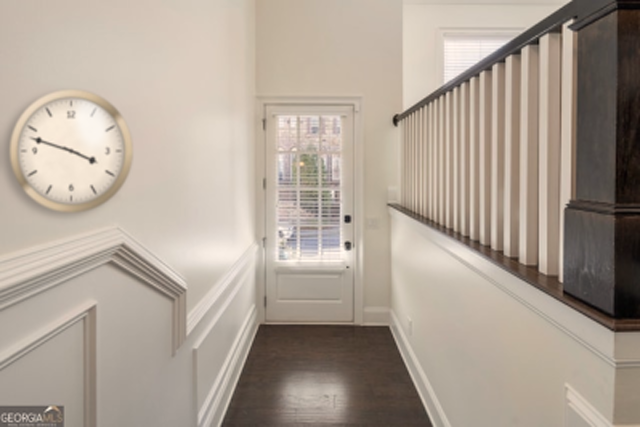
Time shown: 3:48
